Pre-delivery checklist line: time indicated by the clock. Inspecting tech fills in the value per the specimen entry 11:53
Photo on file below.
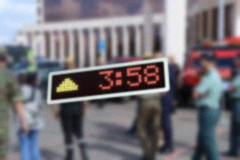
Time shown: 3:58
